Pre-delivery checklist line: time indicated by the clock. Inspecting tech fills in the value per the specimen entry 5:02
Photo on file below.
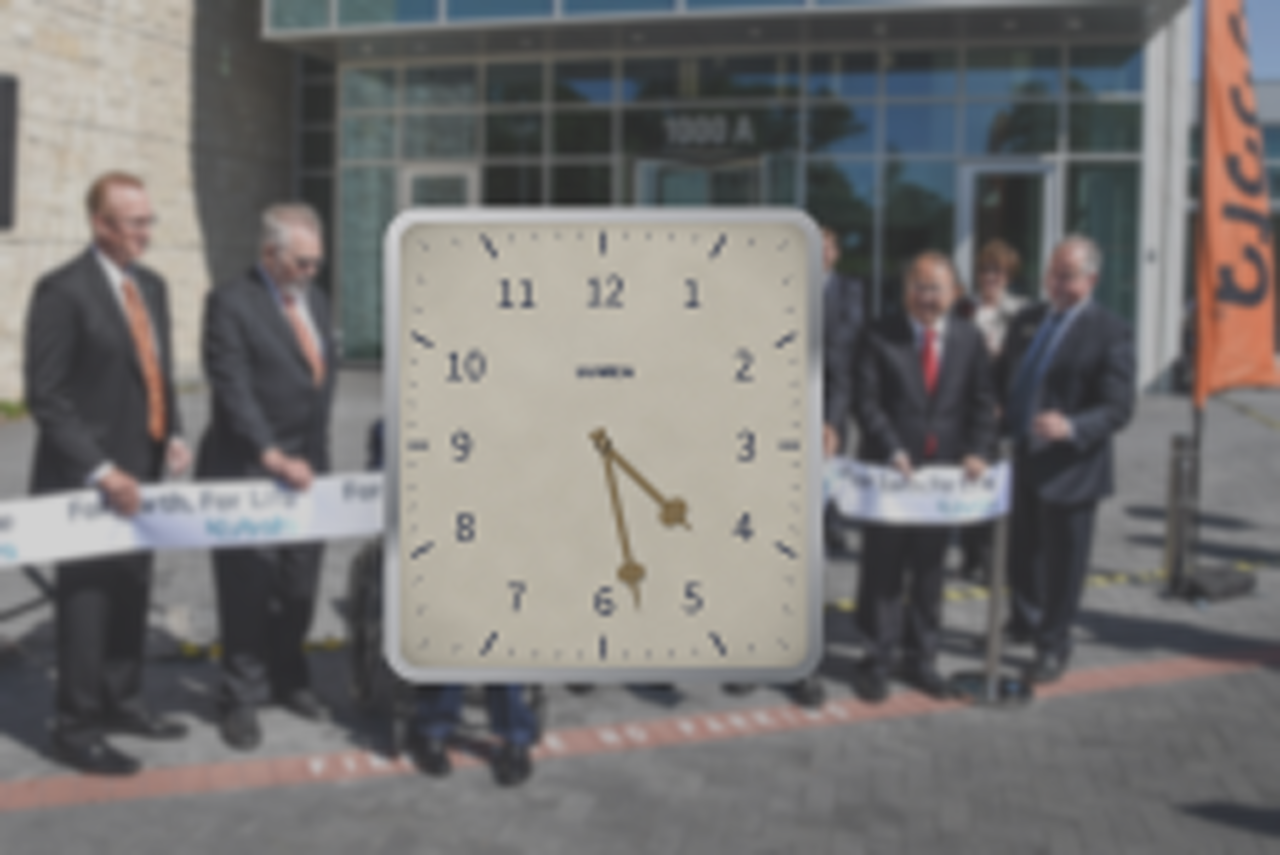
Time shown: 4:28
